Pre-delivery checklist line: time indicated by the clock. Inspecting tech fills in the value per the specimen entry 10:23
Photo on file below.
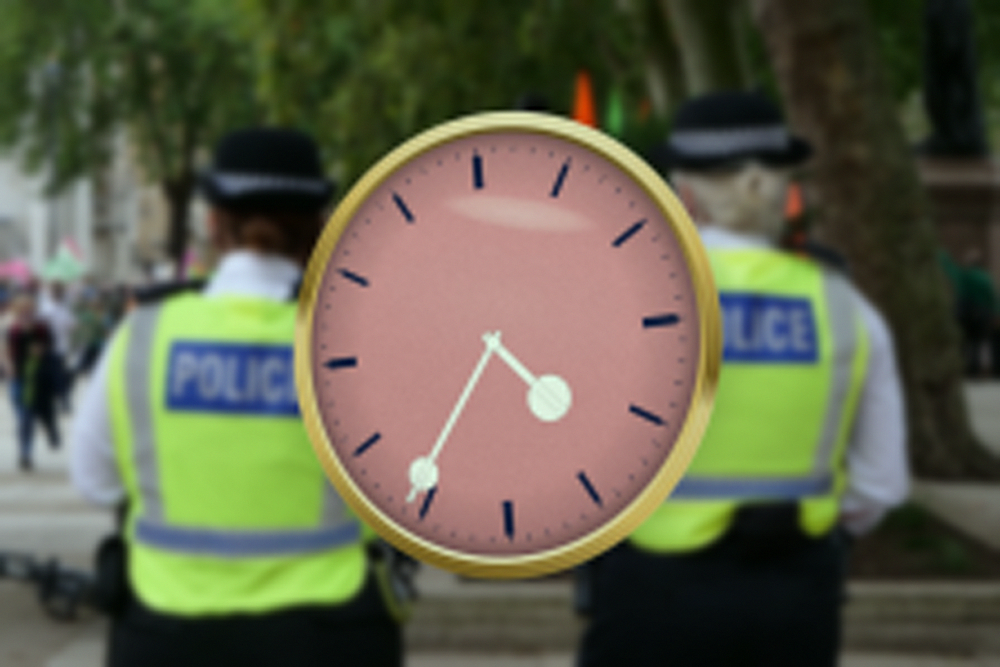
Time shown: 4:36
